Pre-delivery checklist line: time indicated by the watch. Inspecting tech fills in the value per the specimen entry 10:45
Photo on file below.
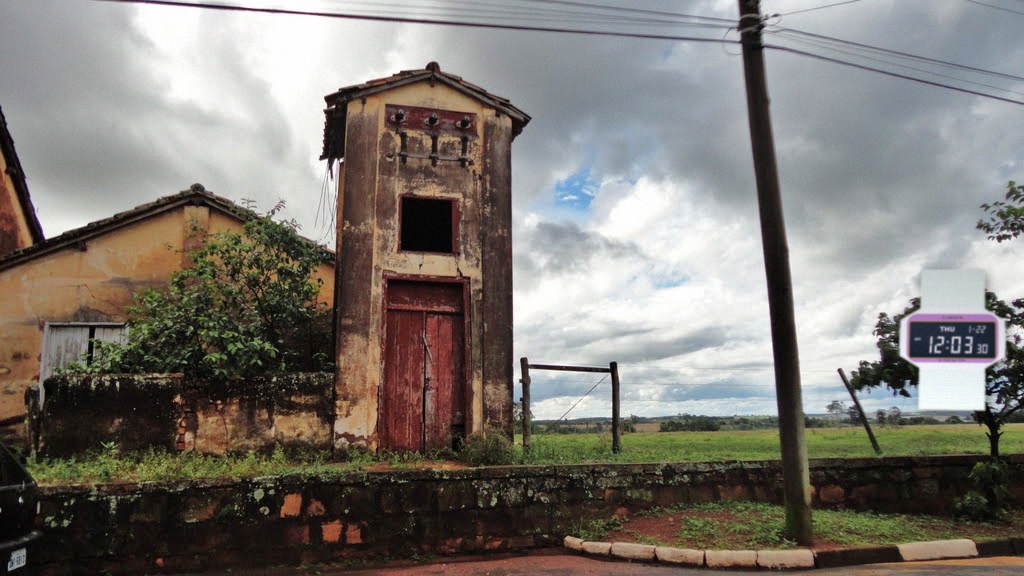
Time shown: 12:03
